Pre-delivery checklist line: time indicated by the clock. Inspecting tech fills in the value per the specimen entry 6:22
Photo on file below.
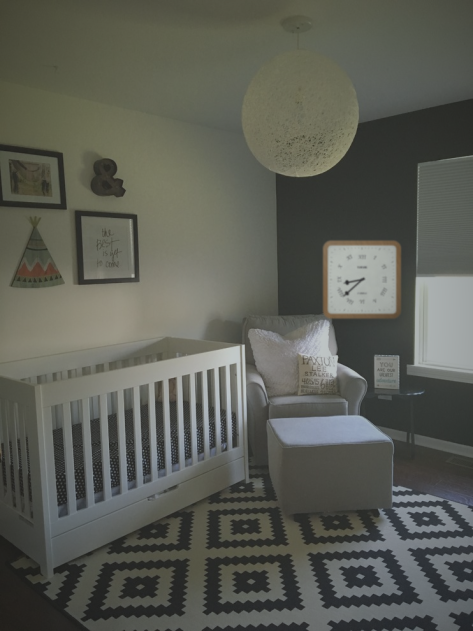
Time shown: 8:38
